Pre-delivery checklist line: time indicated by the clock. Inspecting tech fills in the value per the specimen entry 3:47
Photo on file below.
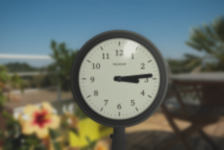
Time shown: 3:14
